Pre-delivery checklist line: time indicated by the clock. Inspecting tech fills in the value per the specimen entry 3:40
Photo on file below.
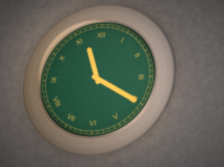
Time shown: 11:20
